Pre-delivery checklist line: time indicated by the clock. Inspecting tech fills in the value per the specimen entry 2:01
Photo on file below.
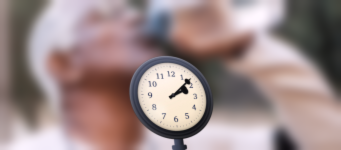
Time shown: 2:08
